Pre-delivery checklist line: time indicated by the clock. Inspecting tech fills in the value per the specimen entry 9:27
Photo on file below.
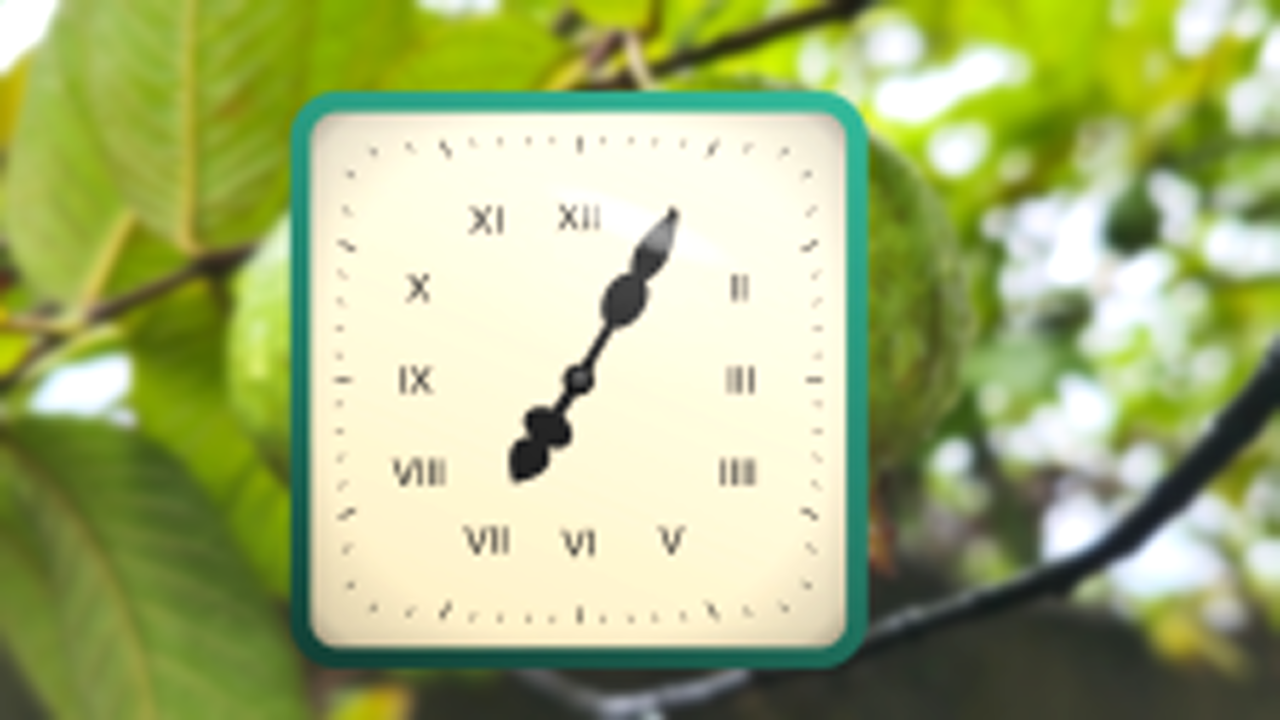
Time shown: 7:05
